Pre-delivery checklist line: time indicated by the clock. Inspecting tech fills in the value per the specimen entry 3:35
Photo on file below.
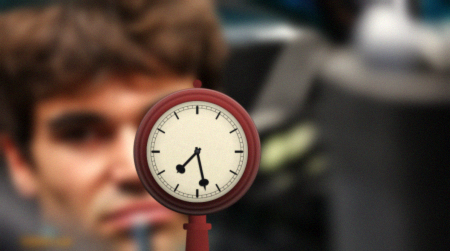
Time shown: 7:28
